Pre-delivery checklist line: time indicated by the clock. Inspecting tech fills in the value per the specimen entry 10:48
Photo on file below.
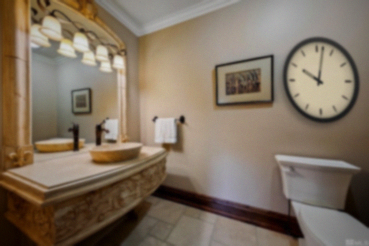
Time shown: 10:02
